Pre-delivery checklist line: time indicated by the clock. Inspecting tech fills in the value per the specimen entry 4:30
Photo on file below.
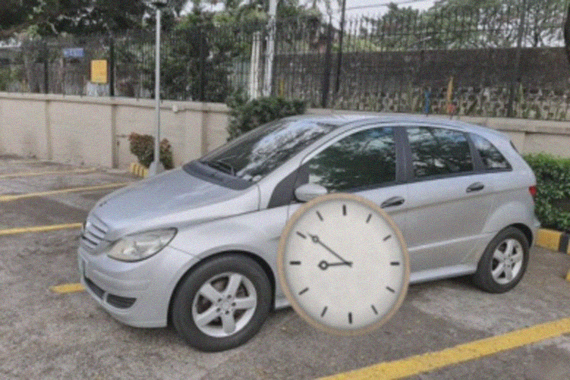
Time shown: 8:51
